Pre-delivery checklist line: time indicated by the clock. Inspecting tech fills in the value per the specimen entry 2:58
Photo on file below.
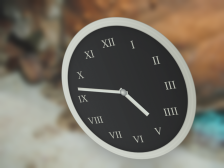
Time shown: 4:47
